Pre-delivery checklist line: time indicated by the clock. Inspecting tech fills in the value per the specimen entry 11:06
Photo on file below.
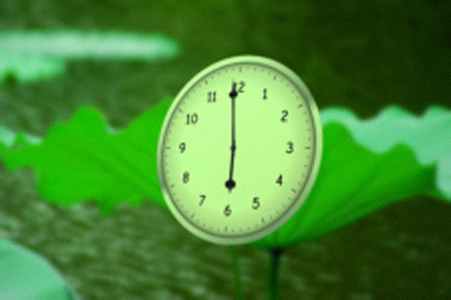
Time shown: 5:59
